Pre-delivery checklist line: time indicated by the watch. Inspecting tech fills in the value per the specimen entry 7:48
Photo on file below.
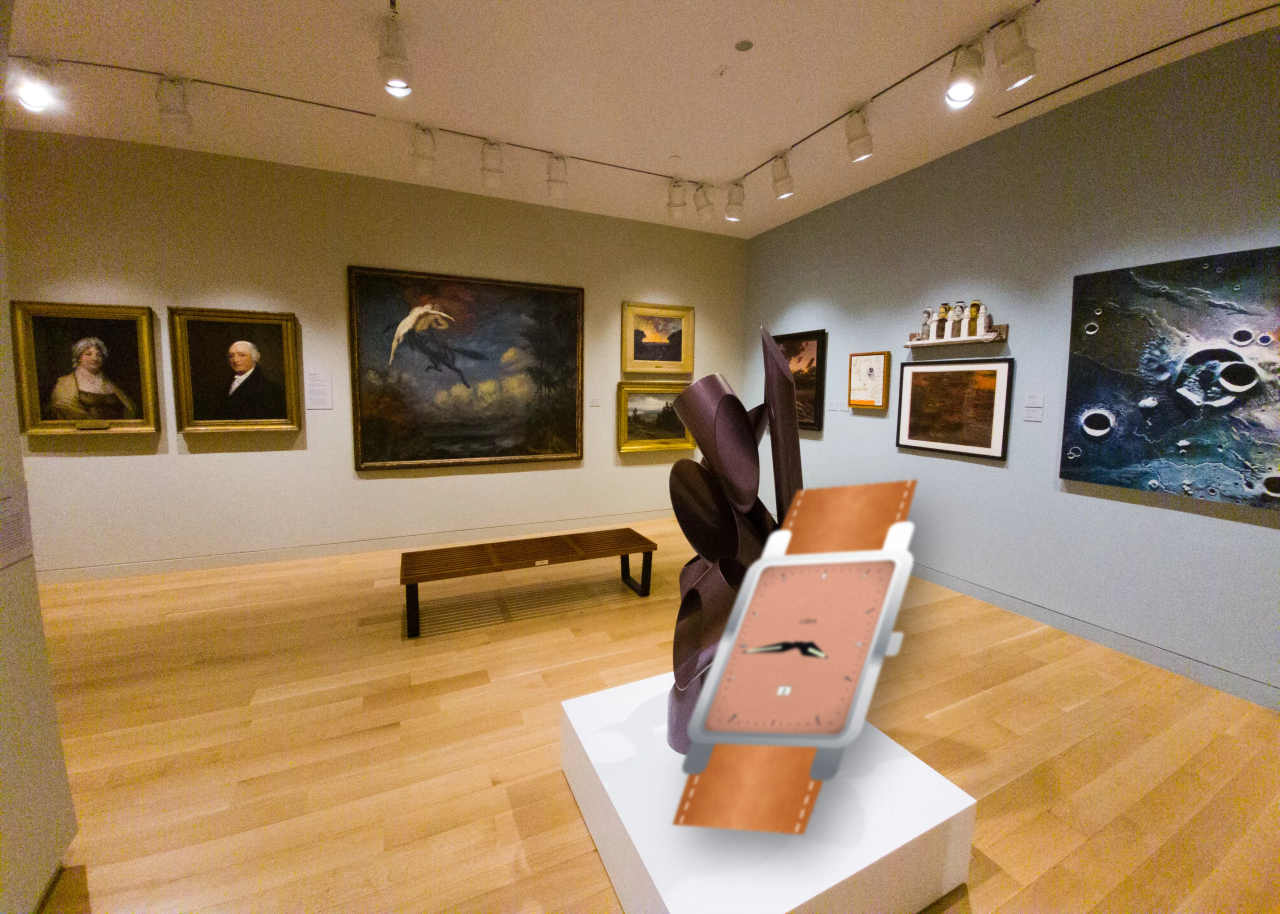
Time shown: 3:44
